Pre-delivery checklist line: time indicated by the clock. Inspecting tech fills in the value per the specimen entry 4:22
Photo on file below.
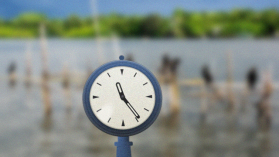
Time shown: 11:24
